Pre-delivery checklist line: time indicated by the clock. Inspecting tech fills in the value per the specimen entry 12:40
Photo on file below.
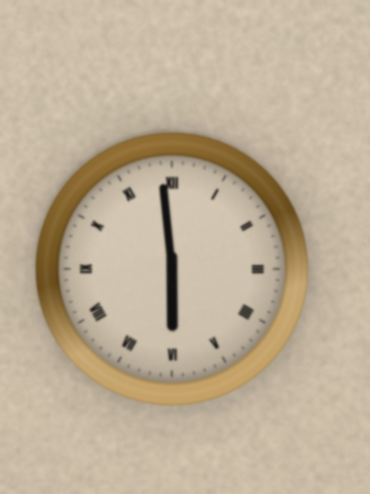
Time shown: 5:59
